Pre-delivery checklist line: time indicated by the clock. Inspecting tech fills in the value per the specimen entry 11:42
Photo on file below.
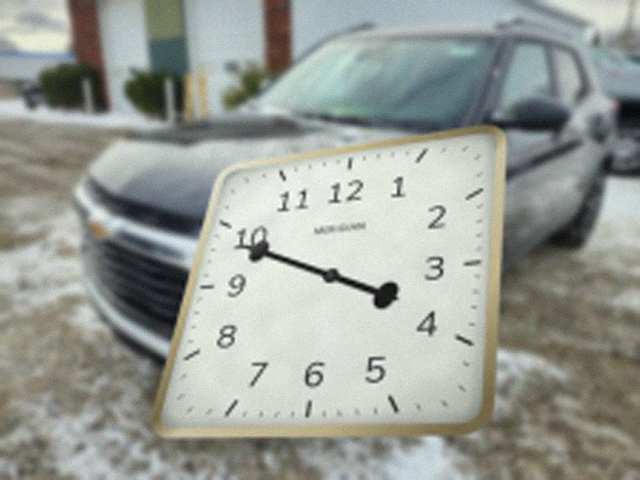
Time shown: 3:49
